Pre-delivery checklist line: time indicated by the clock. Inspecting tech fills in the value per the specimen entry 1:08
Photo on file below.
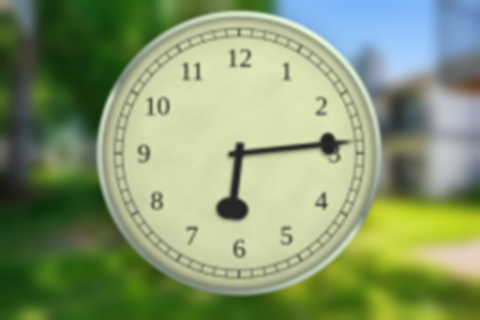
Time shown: 6:14
